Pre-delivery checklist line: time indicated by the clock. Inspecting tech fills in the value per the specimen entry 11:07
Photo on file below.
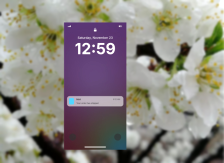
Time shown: 12:59
